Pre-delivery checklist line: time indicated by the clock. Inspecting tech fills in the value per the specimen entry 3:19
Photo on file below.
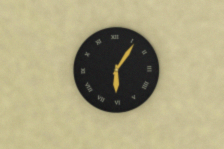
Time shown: 6:06
